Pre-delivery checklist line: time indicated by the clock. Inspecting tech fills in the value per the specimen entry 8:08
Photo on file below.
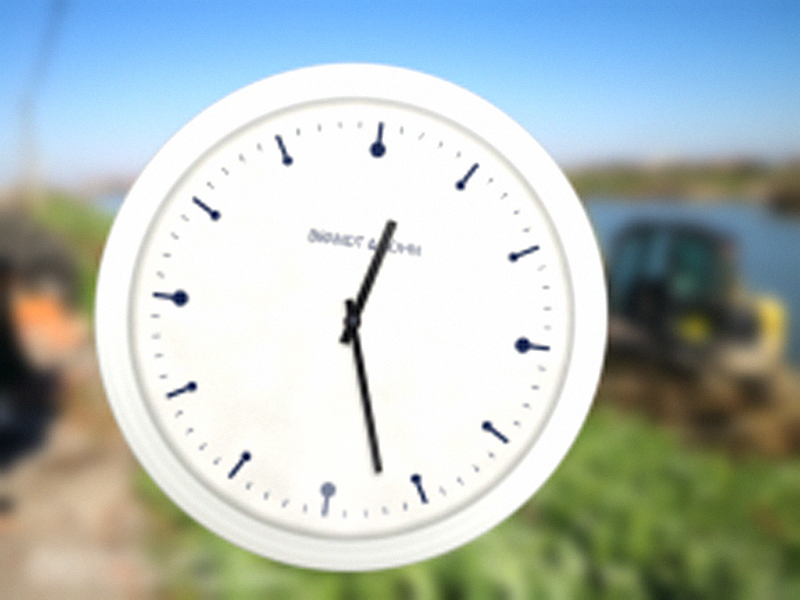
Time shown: 12:27
